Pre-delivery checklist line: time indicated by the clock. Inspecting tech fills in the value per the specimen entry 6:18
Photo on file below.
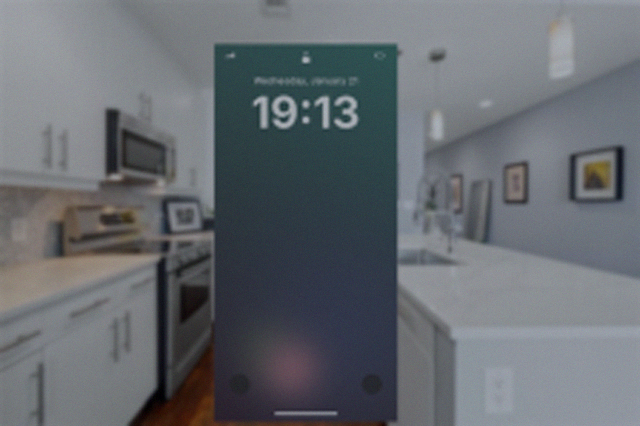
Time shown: 19:13
